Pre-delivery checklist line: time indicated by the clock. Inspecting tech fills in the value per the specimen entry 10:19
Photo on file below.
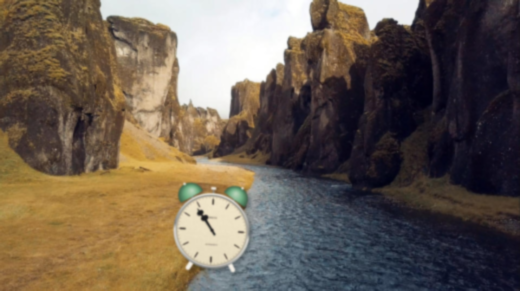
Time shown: 10:54
